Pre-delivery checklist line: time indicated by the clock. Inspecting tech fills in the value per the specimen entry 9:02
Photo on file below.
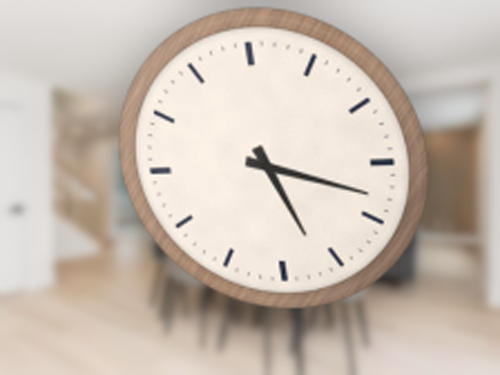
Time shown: 5:18
